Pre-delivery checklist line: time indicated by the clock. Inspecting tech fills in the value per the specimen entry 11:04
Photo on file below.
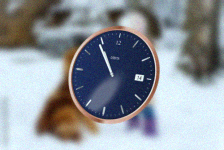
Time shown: 10:54
